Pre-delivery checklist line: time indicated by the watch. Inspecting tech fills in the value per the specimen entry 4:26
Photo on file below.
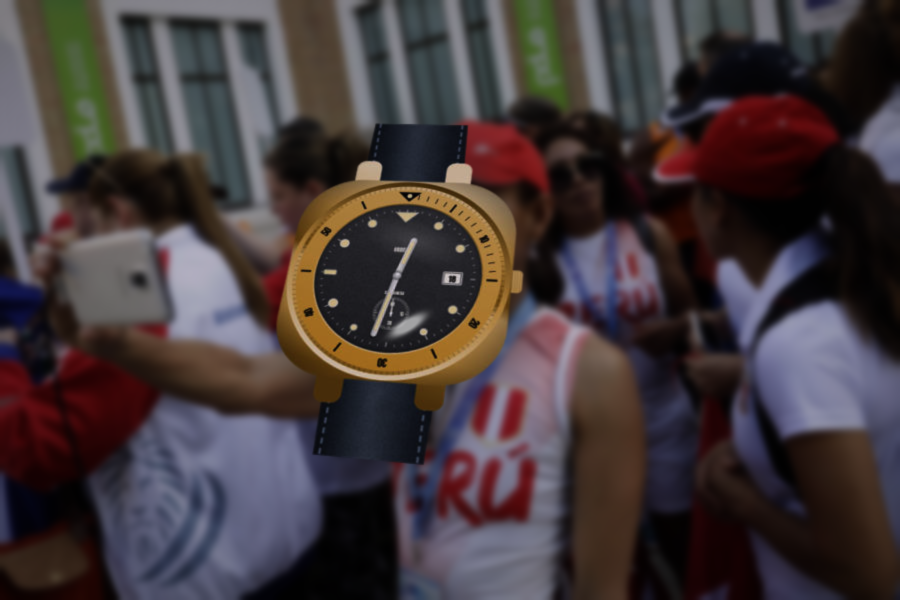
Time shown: 12:32
